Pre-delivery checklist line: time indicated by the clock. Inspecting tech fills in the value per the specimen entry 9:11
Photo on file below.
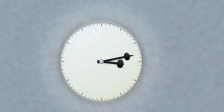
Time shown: 3:13
